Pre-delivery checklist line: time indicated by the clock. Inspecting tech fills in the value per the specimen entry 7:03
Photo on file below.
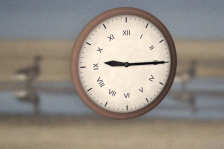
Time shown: 9:15
